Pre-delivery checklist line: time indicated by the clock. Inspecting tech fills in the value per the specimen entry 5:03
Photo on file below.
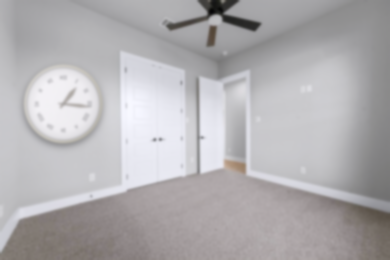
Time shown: 1:16
